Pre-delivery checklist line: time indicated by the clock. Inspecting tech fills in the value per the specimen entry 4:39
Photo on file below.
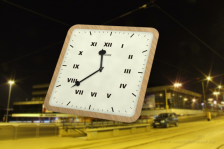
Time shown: 11:38
